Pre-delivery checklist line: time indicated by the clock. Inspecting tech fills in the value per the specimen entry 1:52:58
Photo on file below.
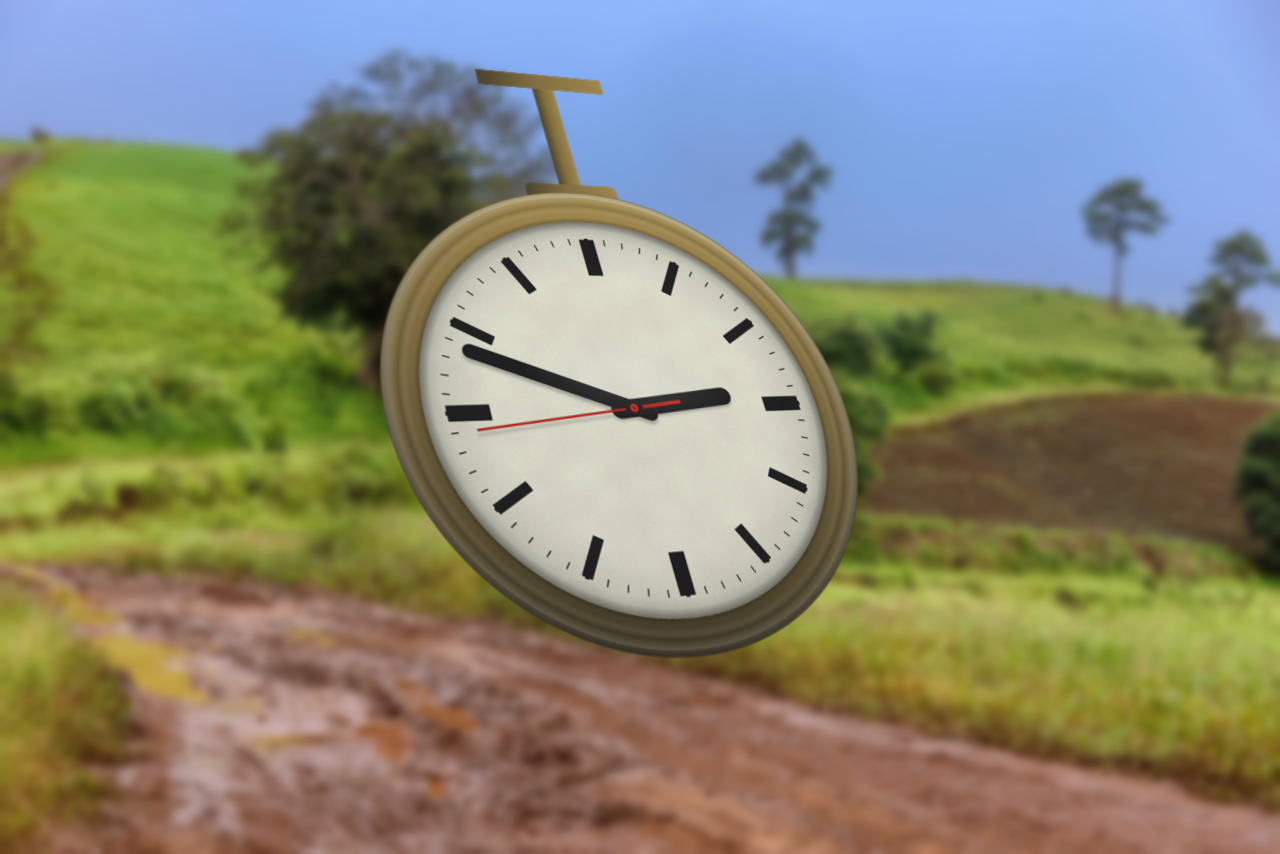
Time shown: 2:48:44
